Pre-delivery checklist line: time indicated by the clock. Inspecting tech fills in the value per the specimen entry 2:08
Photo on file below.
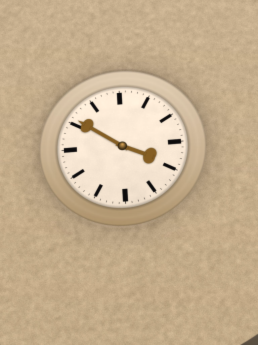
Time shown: 3:51
